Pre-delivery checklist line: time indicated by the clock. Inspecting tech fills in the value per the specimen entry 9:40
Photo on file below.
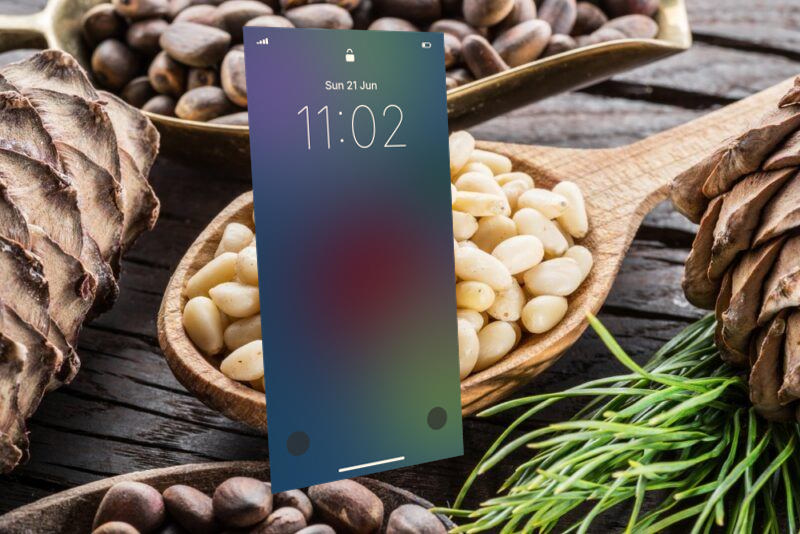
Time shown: 11:02
